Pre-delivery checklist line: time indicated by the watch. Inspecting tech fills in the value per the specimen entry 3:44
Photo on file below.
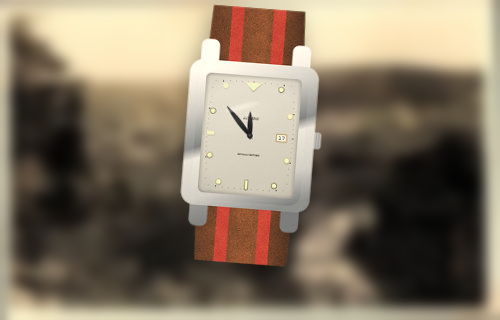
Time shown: 11:53
